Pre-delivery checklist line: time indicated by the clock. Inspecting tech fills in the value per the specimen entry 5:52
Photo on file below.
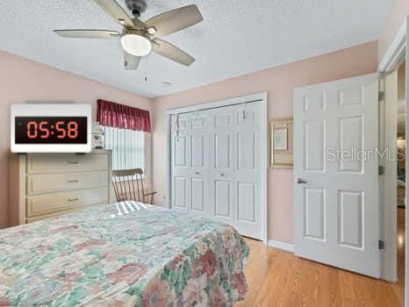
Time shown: 5:58
